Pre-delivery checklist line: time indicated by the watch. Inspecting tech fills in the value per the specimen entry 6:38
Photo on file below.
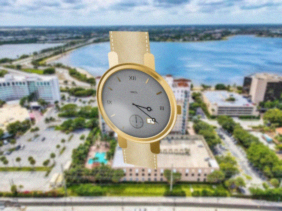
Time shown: 3:21
